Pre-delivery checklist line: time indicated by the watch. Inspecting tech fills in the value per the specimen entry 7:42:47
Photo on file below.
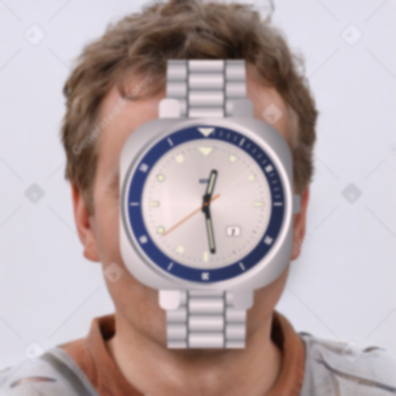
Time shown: 12:28:39
